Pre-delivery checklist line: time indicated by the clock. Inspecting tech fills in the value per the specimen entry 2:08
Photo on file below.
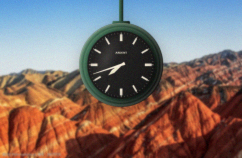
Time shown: 7:42
